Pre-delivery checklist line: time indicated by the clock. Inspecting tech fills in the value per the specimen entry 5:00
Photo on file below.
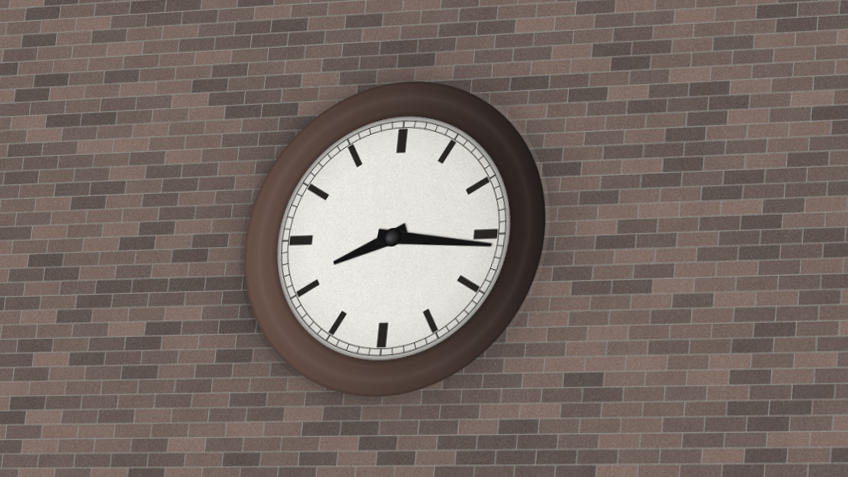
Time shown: 8:16
